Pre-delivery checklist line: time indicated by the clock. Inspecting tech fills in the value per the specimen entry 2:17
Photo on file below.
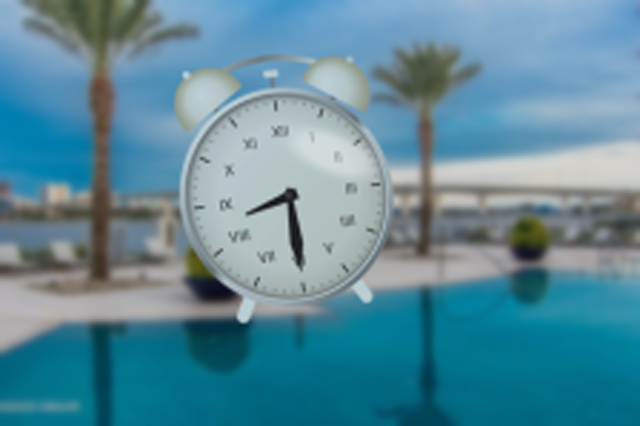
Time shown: 8:30
